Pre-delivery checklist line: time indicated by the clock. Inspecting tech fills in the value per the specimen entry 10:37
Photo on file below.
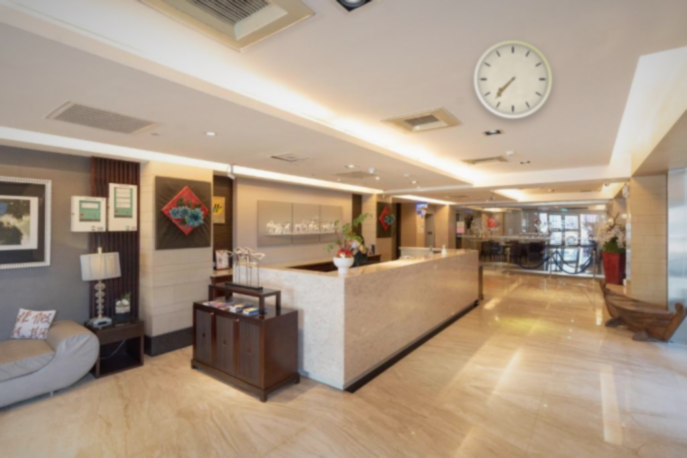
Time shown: 7:37
